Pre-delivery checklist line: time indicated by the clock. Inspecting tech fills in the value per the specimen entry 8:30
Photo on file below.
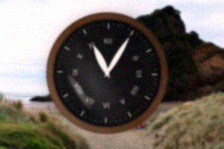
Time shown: 11:05
